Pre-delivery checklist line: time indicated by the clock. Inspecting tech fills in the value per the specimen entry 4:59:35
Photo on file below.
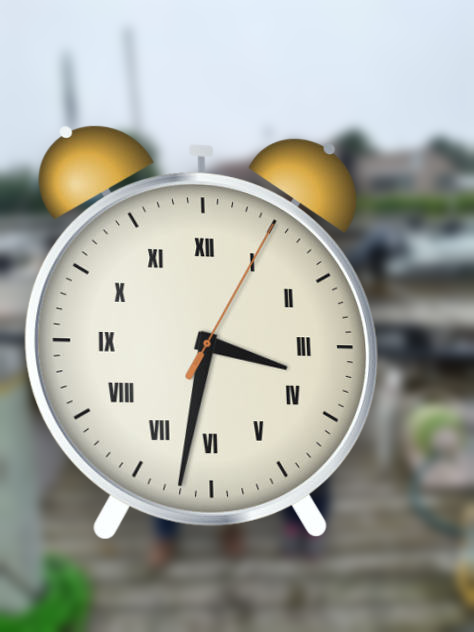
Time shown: 3:32:05
